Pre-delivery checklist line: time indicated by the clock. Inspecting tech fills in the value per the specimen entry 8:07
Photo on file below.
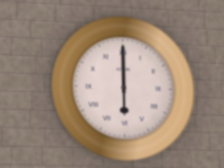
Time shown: 6:00
